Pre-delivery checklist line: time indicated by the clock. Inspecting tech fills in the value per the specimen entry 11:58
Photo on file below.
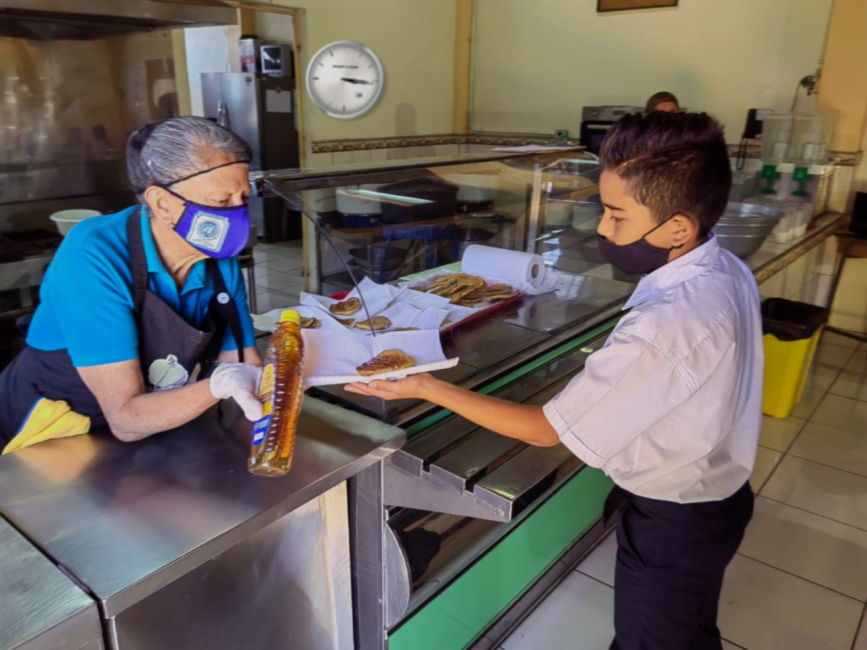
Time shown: 3:16
